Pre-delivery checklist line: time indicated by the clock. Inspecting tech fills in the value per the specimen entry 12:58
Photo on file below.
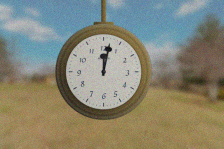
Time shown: 12:02
